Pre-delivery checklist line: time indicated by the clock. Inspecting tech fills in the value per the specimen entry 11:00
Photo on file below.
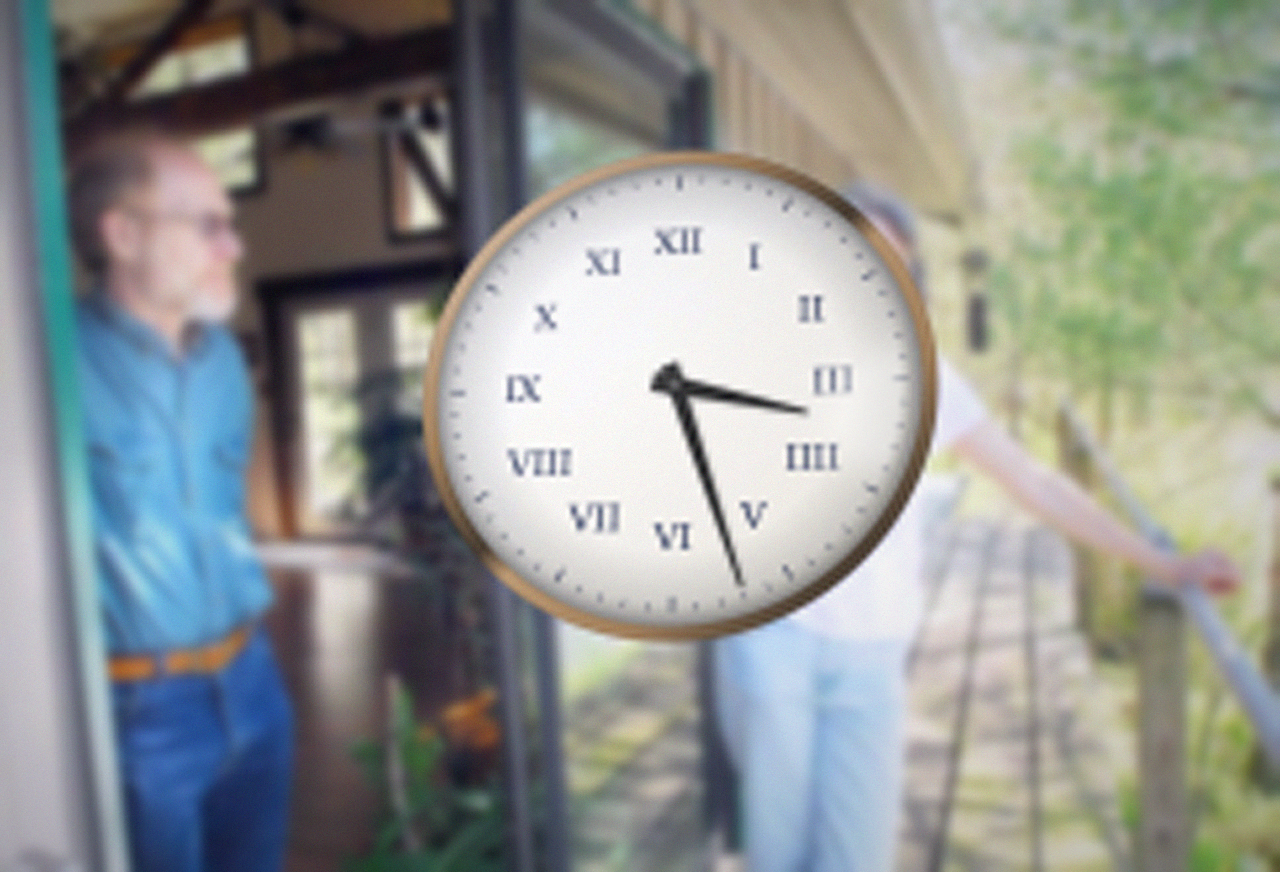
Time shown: 3:27
